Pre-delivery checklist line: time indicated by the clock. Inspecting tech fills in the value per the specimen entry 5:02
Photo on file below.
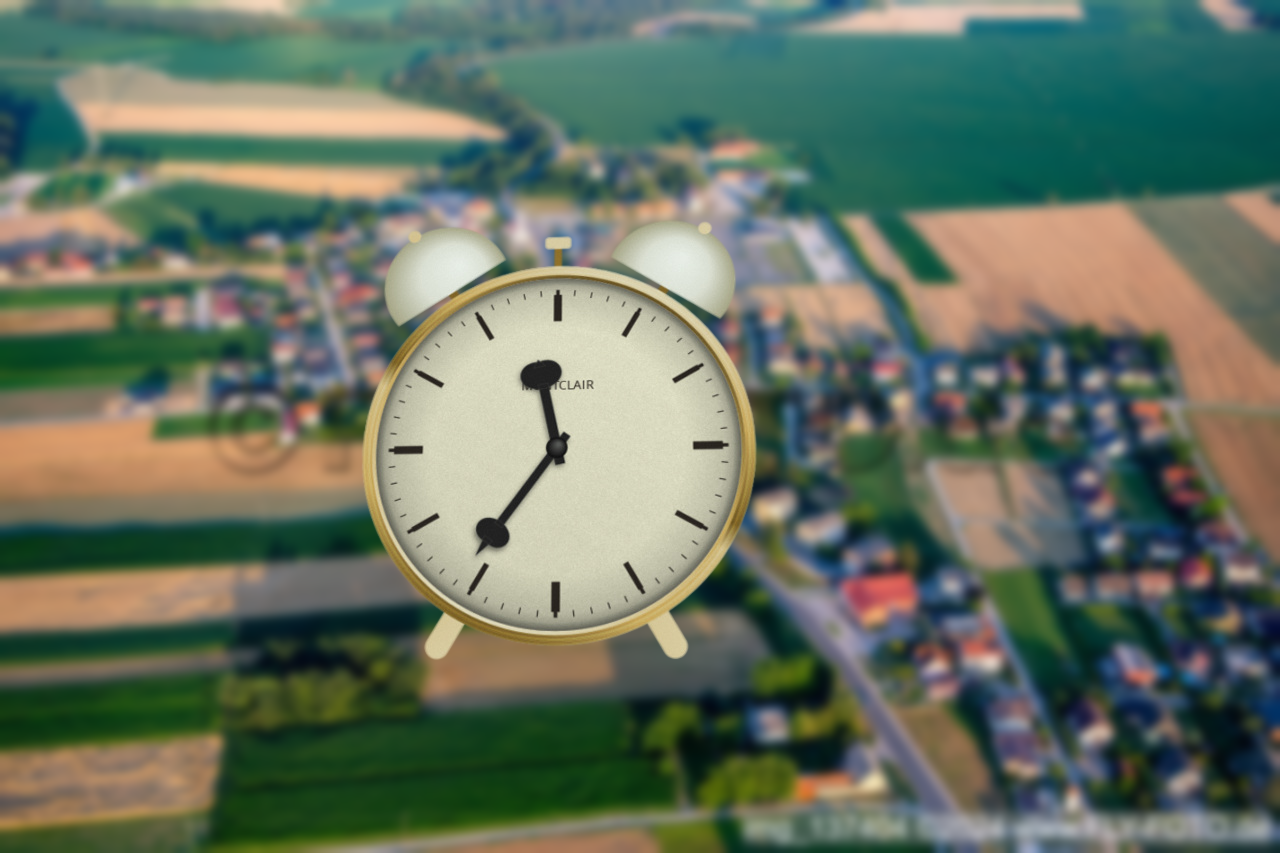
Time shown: 11:36
